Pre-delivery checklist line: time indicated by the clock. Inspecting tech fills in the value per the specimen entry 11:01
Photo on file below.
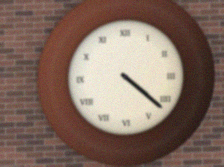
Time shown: 4:22
